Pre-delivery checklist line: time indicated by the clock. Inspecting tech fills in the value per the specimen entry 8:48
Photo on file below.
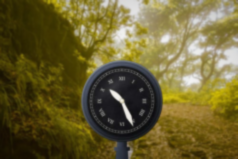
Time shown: 10:26
